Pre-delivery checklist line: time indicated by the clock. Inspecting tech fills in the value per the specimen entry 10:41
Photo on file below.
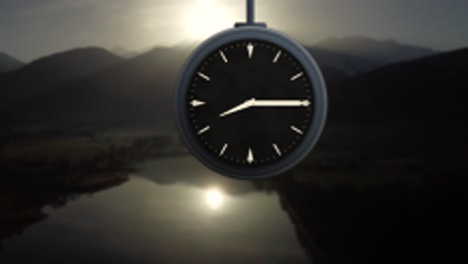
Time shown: 8:15
